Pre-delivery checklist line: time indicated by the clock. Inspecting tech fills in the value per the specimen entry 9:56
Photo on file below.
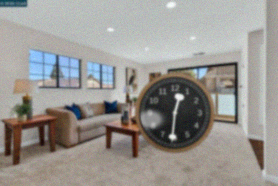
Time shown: 12:31
